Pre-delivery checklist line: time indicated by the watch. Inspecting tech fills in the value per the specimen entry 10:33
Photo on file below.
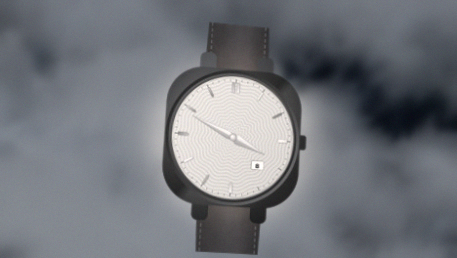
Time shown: 3:49
